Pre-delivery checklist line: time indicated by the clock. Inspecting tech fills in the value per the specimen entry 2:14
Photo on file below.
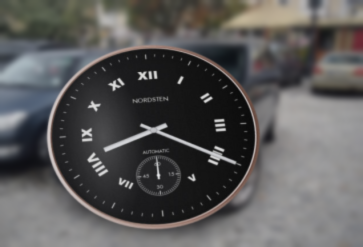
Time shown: 8:20
